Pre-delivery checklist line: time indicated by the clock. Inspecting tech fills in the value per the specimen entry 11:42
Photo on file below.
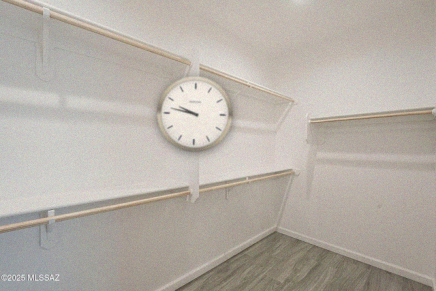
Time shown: 9:47
